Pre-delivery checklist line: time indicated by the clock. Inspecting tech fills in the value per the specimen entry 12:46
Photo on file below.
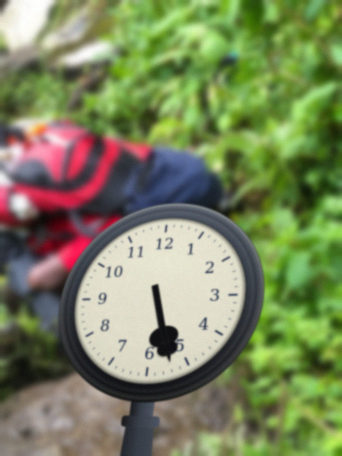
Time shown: 5:27
